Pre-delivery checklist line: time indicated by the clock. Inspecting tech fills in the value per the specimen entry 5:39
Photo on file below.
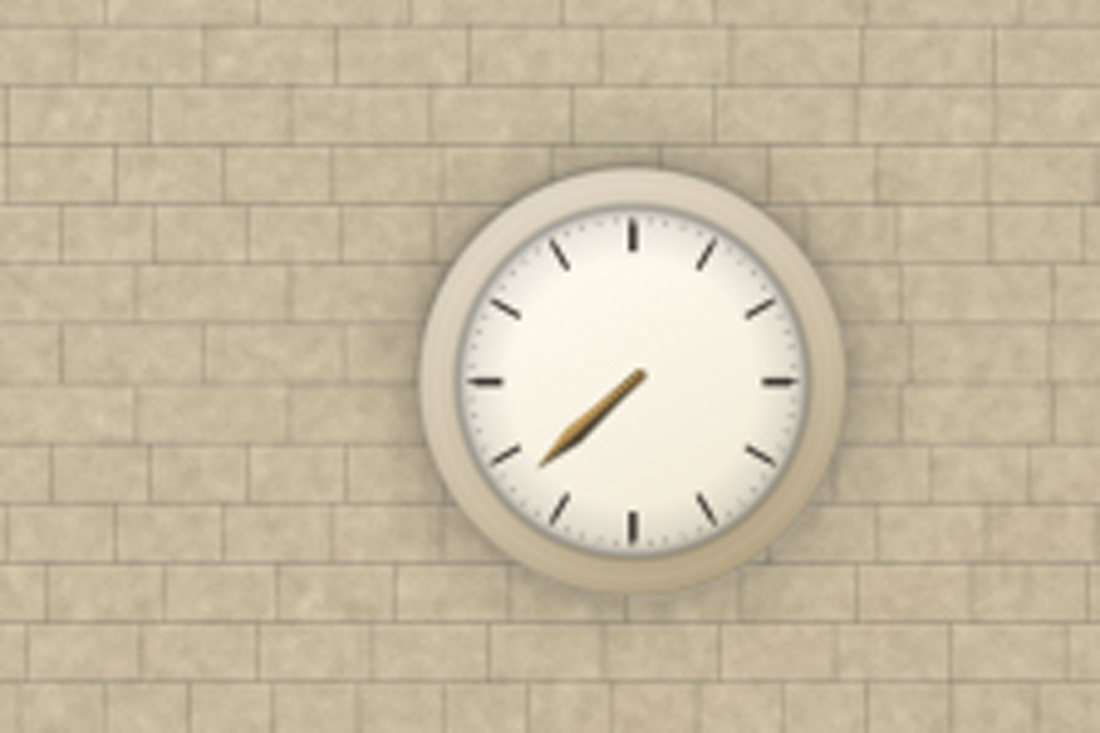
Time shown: 7:38
